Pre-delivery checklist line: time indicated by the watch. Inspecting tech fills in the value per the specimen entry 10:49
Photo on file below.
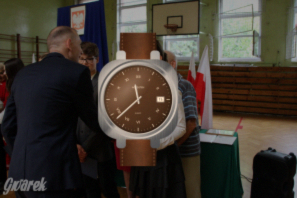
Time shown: 11:38
